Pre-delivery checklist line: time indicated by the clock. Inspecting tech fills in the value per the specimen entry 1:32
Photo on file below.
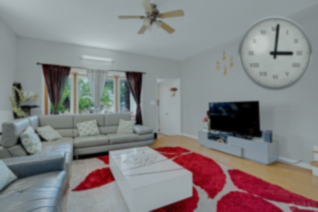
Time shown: 3:01
